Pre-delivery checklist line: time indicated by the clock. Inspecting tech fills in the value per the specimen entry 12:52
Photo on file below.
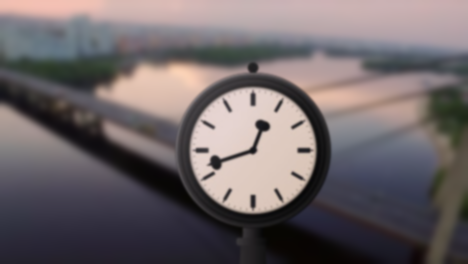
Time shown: 12:42
